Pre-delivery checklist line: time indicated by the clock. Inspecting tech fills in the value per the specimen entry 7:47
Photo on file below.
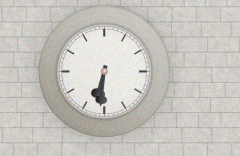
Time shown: 6:31
